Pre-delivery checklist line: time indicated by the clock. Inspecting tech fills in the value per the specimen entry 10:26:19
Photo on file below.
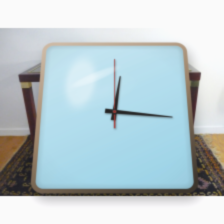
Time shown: 12:16:00
